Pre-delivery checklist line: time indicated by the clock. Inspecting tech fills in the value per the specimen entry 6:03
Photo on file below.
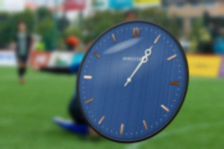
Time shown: 1:05
